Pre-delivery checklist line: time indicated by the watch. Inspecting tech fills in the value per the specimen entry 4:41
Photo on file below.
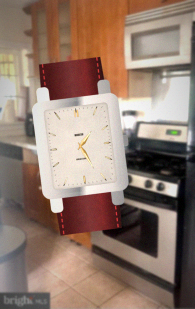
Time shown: 1:26
